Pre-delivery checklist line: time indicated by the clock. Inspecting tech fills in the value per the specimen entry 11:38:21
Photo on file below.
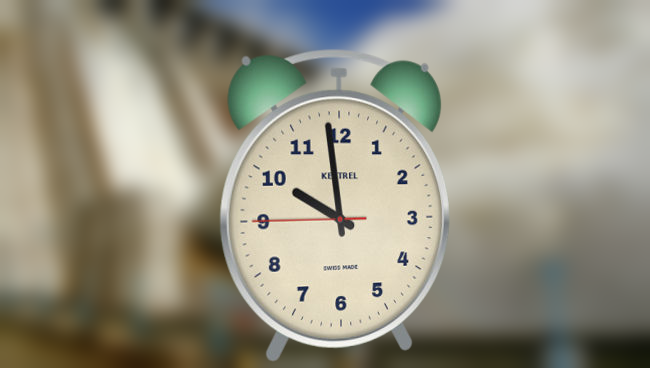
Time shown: 9:58:45
